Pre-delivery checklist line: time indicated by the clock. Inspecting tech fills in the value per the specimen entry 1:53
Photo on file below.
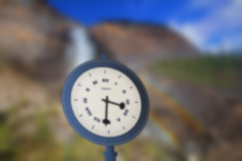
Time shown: 3:31
